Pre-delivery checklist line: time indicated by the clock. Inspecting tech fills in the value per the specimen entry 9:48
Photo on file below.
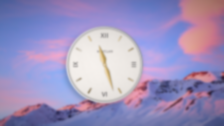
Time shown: 11:27
